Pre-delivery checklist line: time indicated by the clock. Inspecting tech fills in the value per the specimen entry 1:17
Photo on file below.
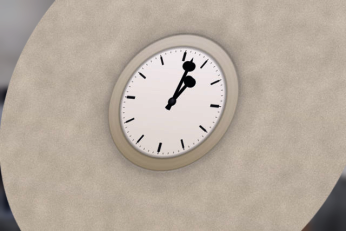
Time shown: 1:02
